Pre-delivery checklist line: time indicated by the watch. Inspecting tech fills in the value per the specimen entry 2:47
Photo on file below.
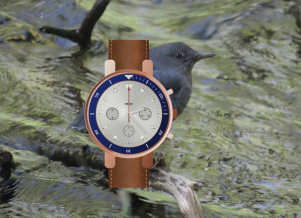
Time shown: 2:23
